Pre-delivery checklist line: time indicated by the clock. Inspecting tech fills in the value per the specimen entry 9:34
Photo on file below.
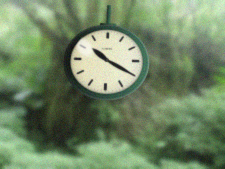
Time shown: 10:20
